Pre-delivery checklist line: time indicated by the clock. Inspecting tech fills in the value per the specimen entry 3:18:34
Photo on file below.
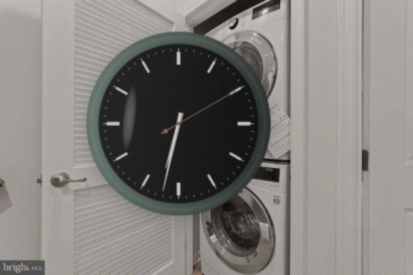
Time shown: 6:32:10
